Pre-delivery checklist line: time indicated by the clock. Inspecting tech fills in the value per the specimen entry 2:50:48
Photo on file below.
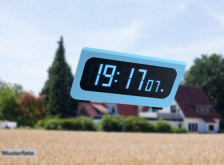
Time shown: 19:17:07
